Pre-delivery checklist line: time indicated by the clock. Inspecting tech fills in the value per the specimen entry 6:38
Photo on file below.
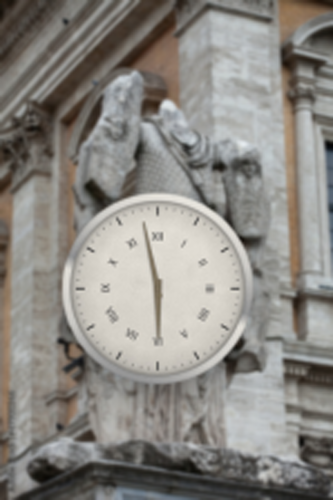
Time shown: 5:58
